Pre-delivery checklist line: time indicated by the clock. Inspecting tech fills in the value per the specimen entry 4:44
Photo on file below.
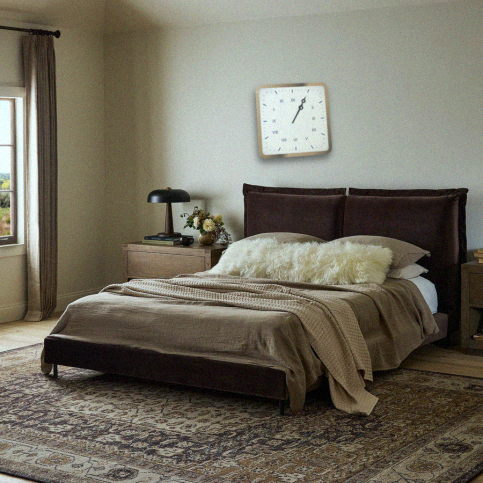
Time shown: 1:05
